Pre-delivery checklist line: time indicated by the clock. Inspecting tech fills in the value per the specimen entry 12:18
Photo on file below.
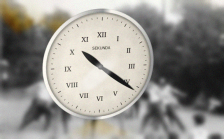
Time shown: 10:21
